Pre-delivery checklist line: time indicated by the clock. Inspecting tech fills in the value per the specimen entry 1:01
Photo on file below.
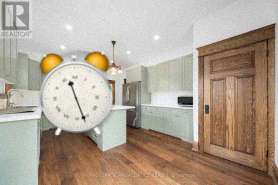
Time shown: 11:27
